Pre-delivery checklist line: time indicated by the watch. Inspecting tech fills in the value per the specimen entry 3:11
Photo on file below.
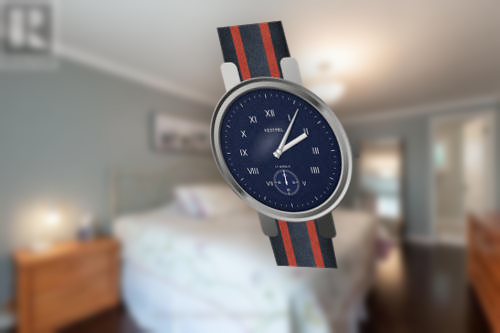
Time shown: 2:06
